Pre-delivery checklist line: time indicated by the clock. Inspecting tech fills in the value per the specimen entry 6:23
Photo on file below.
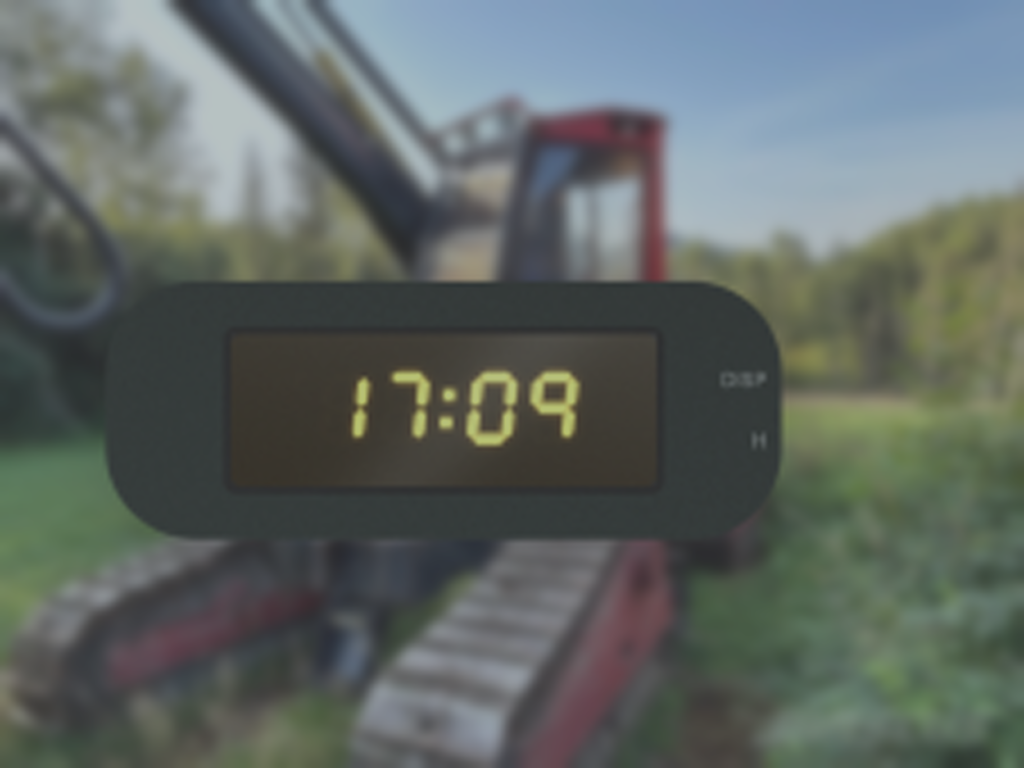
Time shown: 17:09
